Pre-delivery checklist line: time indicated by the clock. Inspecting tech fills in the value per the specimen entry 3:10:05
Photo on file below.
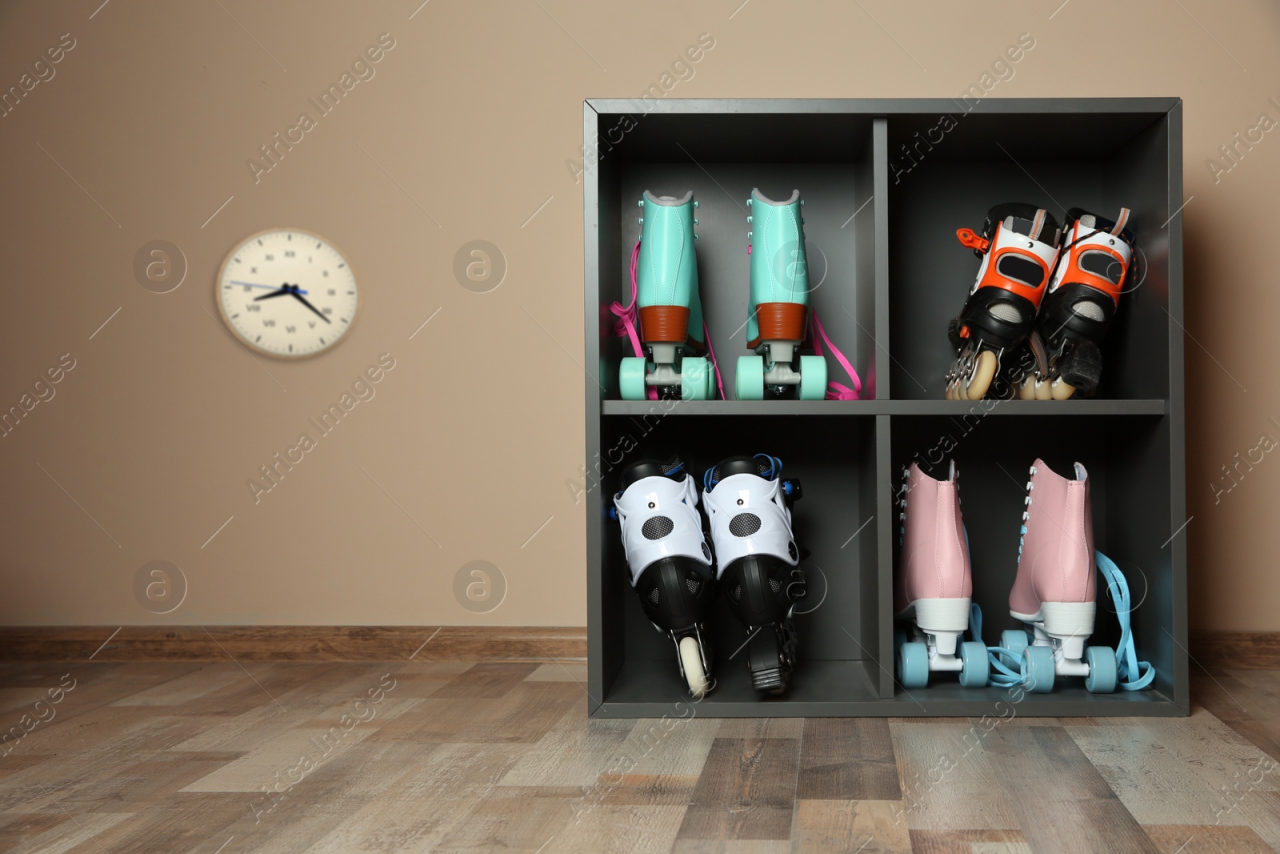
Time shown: 8:21:46
